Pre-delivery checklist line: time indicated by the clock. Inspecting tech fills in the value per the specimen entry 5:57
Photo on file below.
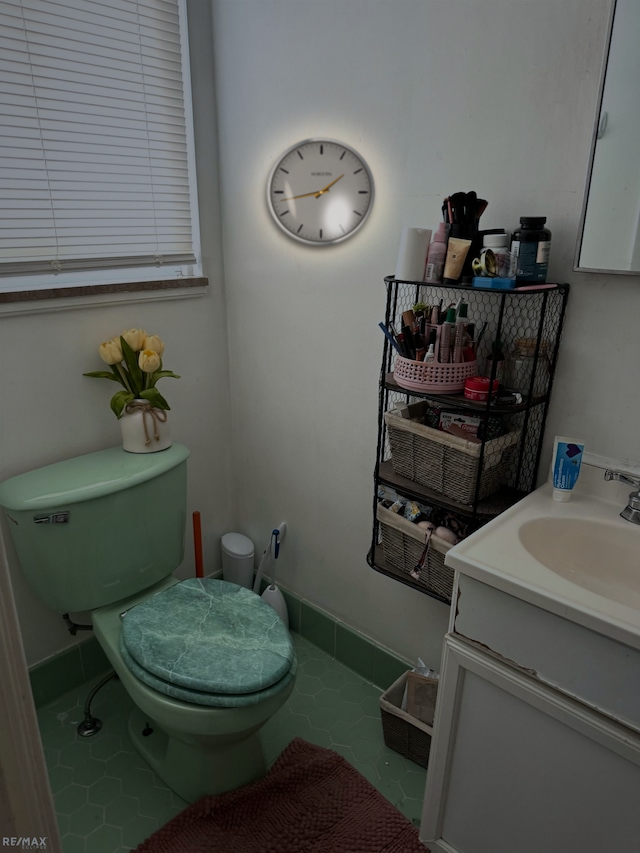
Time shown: 1:43
